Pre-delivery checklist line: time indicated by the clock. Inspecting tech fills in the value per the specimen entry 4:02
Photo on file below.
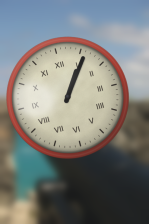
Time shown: 1:06
